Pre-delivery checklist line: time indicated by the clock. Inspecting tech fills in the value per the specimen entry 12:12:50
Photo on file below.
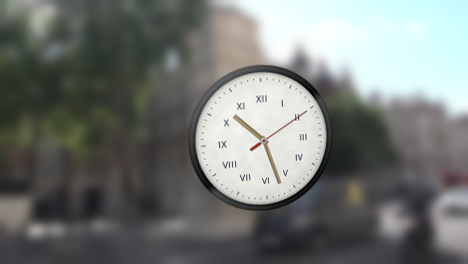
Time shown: 10:27:10
